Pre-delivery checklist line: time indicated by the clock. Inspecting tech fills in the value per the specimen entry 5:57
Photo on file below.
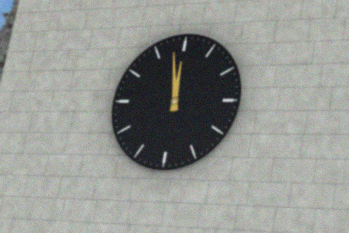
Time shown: 11:58
